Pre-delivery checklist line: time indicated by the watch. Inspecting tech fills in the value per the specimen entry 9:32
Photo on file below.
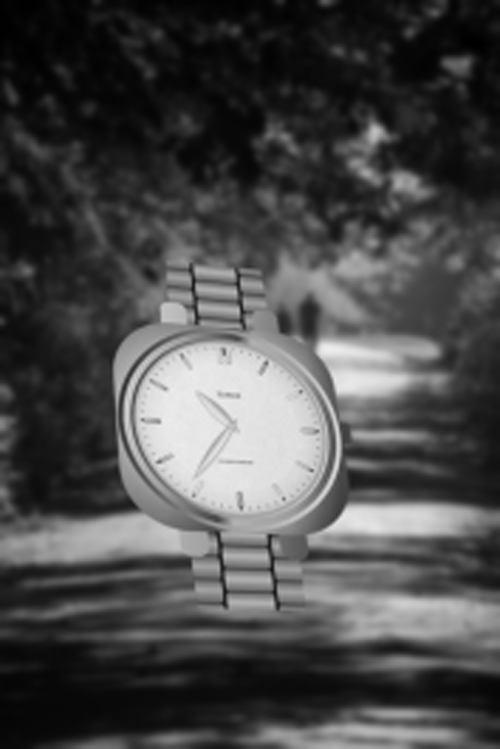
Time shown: 10:36
